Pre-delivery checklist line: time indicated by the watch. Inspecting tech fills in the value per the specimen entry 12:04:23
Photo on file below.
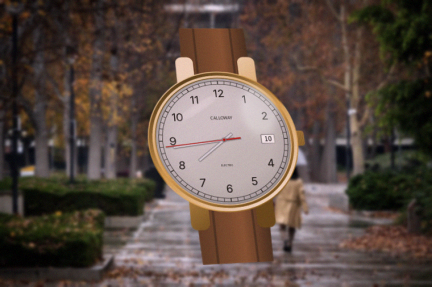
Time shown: 7:43:44
